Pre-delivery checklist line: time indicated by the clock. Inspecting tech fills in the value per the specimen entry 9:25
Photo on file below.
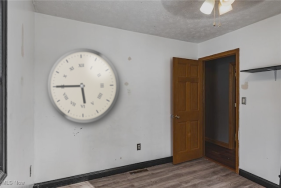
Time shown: 5:45
